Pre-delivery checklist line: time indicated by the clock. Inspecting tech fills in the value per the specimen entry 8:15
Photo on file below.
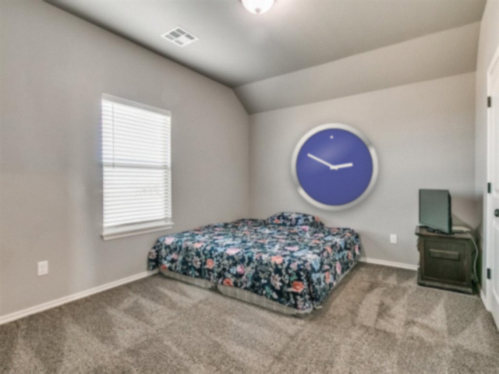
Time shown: 2:50
